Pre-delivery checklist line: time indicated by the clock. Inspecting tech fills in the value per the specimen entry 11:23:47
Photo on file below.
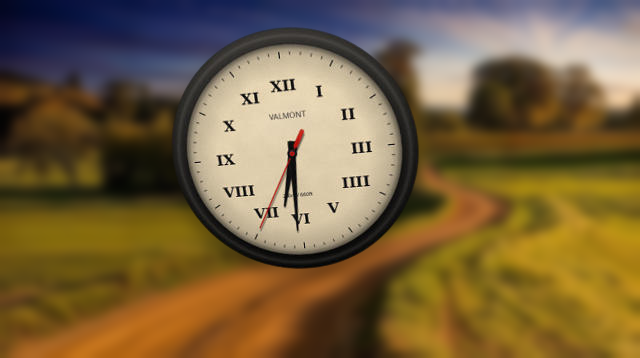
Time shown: 6:30:35
